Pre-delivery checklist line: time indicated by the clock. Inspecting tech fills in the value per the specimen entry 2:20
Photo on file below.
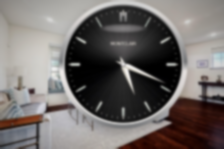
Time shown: 5:19
